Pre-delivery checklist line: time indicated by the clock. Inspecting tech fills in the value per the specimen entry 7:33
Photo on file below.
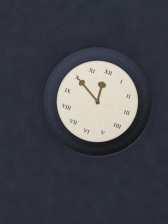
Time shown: 11:50
